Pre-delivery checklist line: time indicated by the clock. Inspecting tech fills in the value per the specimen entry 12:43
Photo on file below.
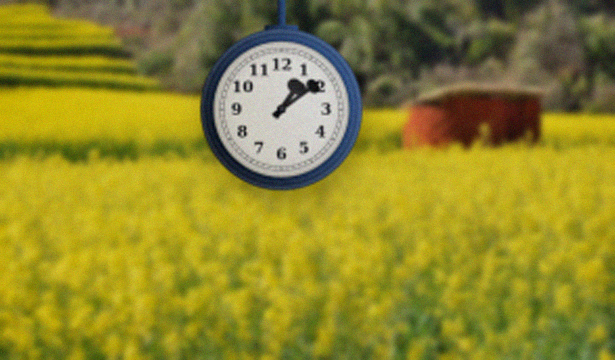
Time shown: 1:09
